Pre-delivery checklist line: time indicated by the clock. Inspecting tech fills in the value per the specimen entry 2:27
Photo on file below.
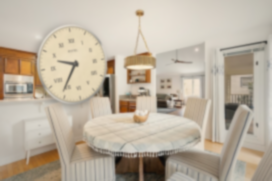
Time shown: 9:36
